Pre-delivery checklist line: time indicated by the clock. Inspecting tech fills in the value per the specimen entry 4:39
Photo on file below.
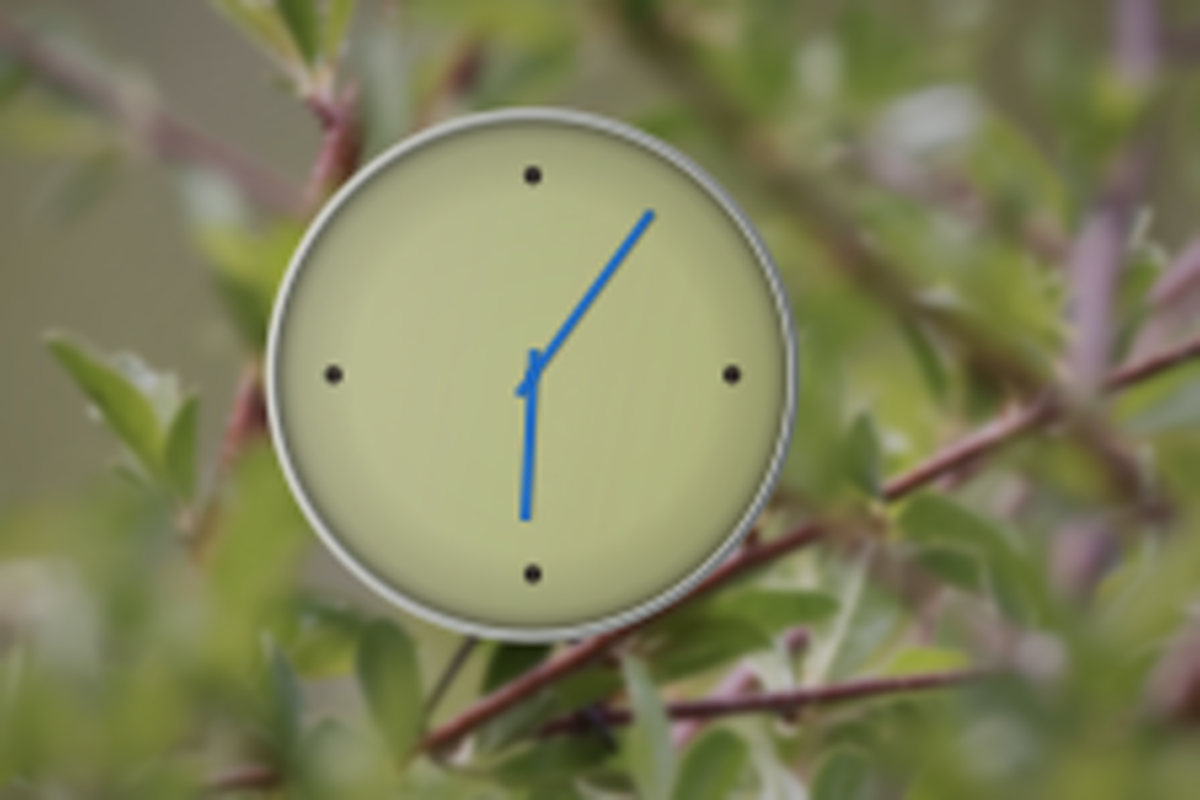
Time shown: 6:06
